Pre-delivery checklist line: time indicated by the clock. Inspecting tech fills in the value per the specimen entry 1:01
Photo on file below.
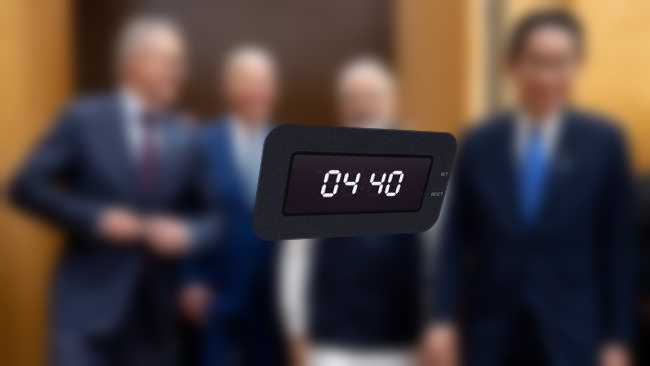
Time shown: 4:40
